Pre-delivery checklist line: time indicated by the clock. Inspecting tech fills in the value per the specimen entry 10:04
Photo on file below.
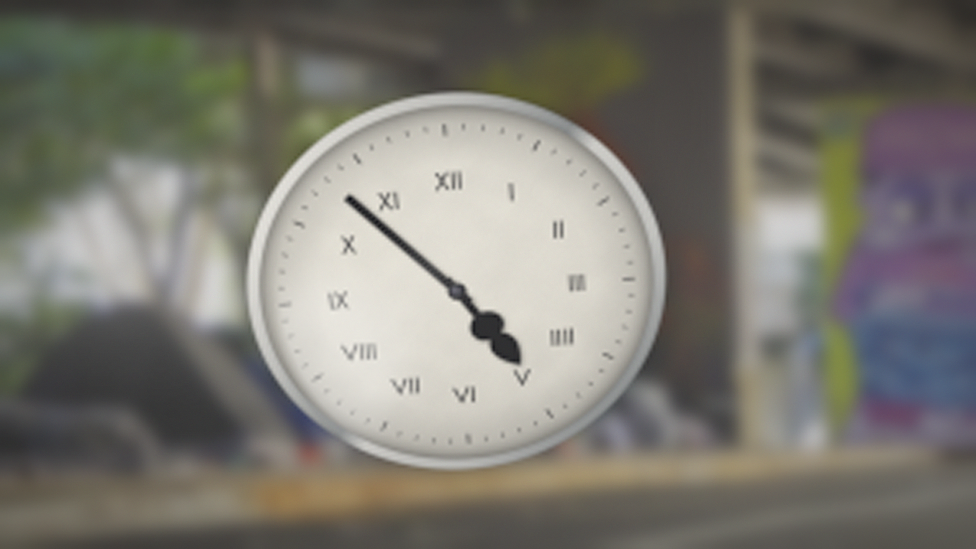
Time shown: 4:53
